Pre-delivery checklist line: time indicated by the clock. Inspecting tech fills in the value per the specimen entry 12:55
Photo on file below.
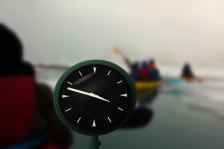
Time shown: 3:48
